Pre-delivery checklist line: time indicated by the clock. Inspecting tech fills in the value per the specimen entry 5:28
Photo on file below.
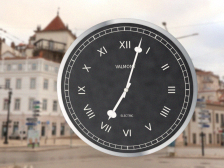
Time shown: 7:03
